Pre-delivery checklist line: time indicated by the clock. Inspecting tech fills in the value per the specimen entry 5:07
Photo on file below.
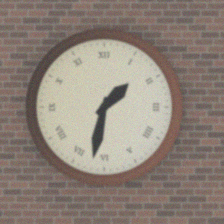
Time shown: 1:32
